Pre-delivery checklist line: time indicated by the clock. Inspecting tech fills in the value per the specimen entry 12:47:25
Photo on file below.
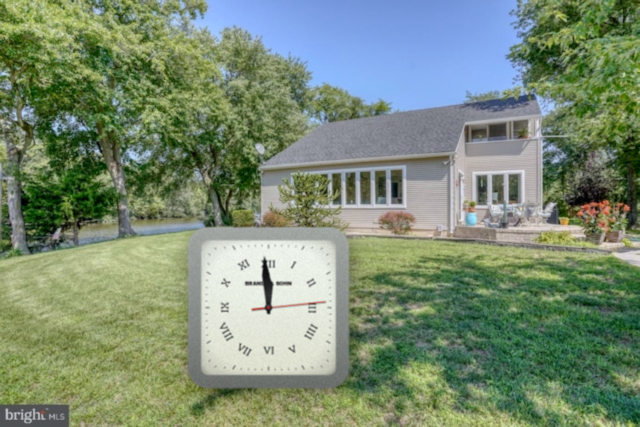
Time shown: 11:59:14
